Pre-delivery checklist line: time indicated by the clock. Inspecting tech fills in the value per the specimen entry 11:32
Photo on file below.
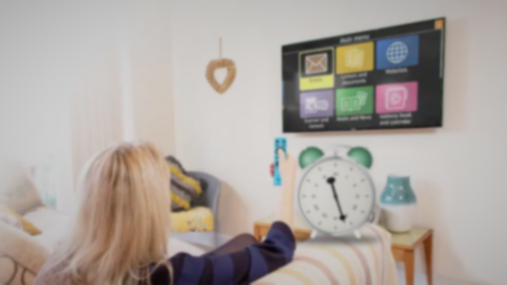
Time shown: 11:27
